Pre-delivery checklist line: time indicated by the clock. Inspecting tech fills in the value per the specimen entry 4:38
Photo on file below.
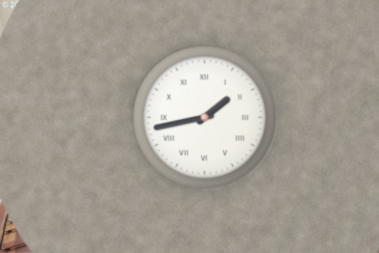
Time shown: 1:43
